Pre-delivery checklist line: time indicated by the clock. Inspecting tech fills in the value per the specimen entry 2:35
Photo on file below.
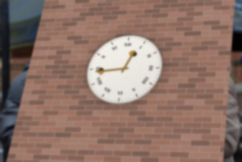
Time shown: 12:44
